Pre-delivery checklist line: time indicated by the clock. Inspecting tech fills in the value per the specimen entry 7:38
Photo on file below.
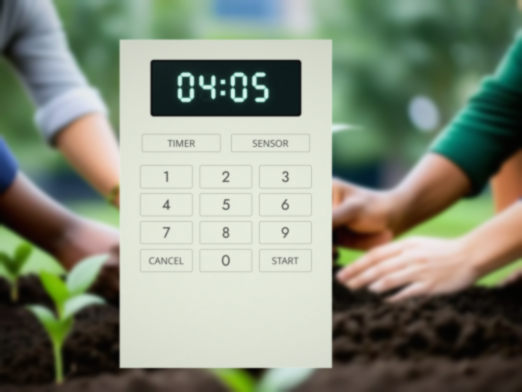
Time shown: 4:05
